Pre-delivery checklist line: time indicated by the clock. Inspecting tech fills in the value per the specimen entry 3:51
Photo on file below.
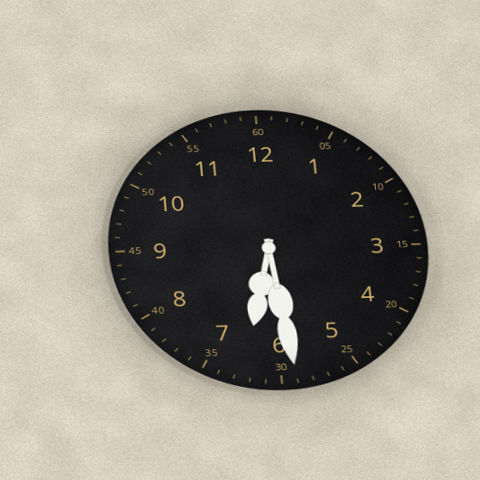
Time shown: 6:29
